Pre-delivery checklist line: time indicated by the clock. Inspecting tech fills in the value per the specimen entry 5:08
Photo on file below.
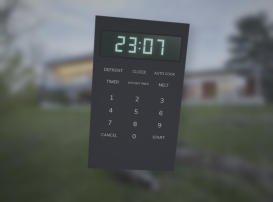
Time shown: 23:07
